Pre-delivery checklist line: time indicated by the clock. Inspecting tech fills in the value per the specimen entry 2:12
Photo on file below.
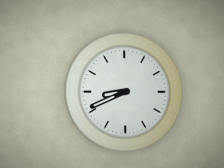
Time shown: 8:41
